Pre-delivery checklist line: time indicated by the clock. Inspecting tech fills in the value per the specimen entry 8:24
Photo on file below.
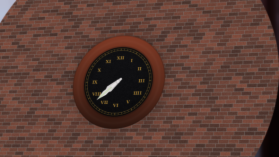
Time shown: 7:38
